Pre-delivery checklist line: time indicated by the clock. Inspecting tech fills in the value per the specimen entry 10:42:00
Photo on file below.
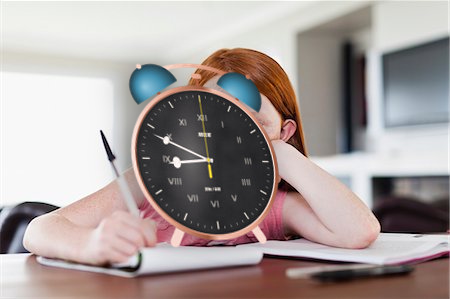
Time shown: 8:49:00
